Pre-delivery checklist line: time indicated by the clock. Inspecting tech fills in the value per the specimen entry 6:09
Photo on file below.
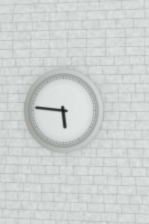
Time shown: 5:46
